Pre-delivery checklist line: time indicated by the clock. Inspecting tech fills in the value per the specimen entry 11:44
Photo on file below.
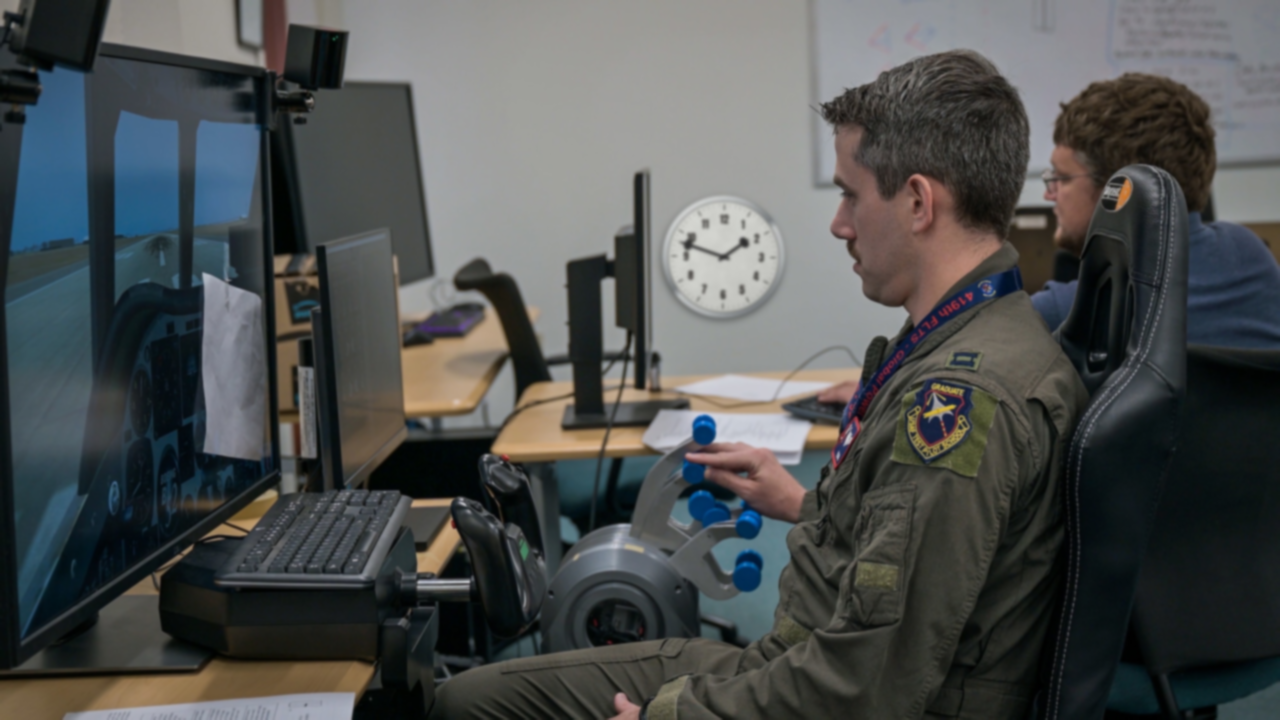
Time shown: 1:48
